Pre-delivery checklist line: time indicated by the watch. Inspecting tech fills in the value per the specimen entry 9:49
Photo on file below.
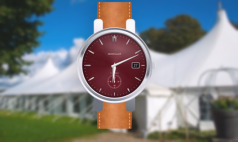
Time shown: 6:11
